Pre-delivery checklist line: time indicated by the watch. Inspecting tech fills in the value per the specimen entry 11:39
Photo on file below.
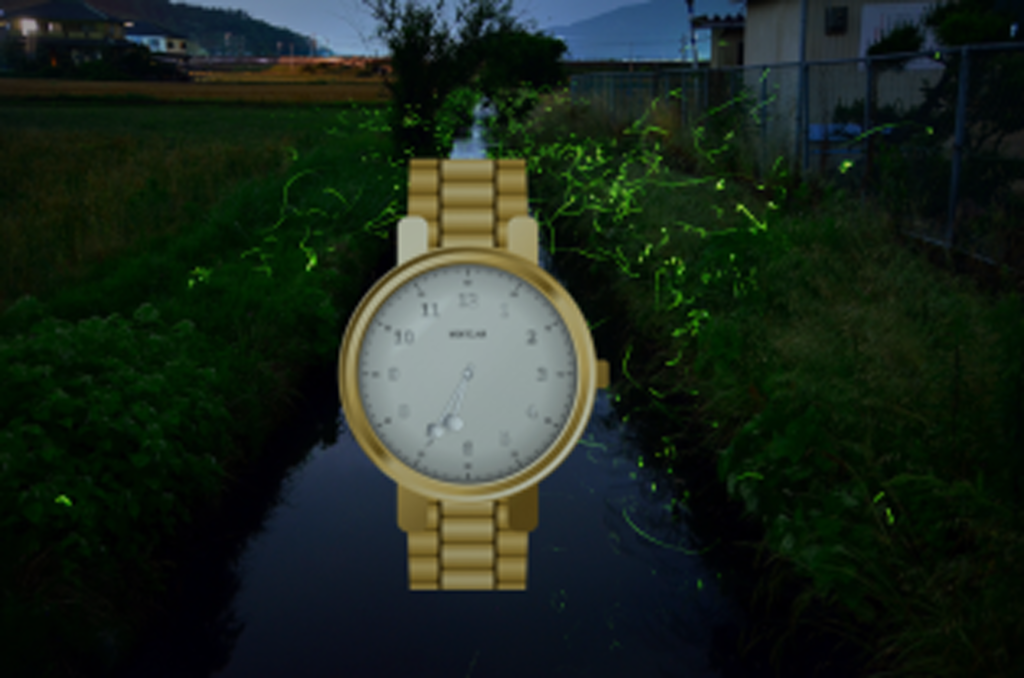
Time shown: 6:35
